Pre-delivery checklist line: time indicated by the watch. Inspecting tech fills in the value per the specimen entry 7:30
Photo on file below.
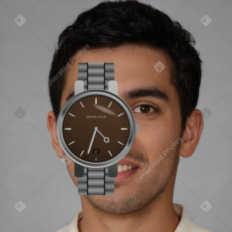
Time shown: 4:33
